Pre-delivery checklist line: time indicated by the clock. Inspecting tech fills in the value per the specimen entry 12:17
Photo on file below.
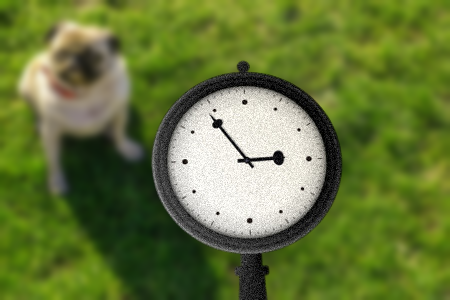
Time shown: 2:54
